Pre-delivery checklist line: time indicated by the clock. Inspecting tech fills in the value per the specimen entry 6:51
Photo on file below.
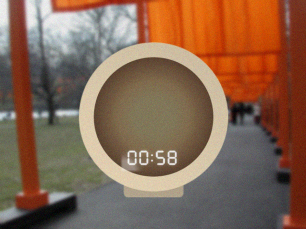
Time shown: 0:58
